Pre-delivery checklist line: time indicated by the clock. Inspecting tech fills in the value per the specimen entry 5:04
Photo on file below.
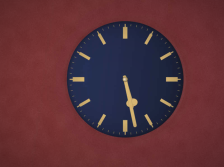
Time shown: 5:28
